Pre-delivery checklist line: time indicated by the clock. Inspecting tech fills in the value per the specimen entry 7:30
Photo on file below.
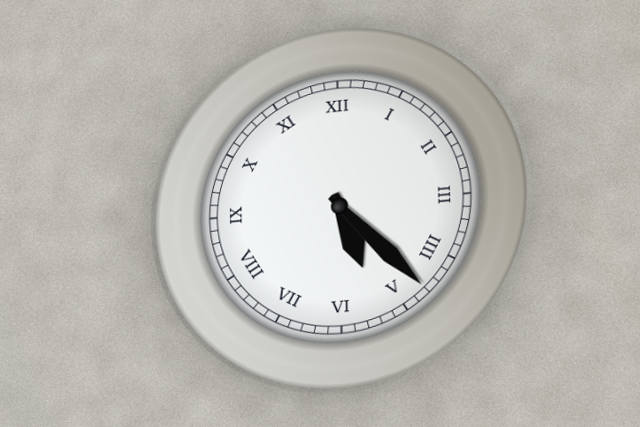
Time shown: 5:23
